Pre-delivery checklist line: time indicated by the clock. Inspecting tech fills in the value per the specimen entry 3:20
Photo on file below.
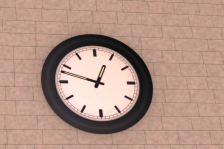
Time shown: 12:48
